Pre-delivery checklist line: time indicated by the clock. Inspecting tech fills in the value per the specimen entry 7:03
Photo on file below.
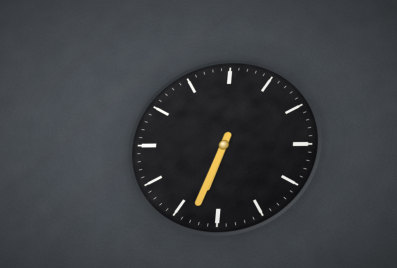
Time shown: 6:33
